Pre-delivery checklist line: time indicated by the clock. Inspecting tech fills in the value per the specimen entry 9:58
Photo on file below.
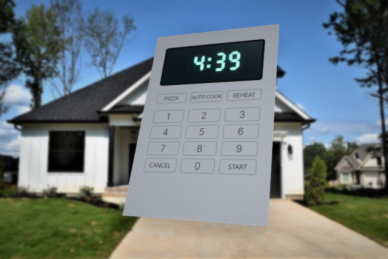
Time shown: 4:39
